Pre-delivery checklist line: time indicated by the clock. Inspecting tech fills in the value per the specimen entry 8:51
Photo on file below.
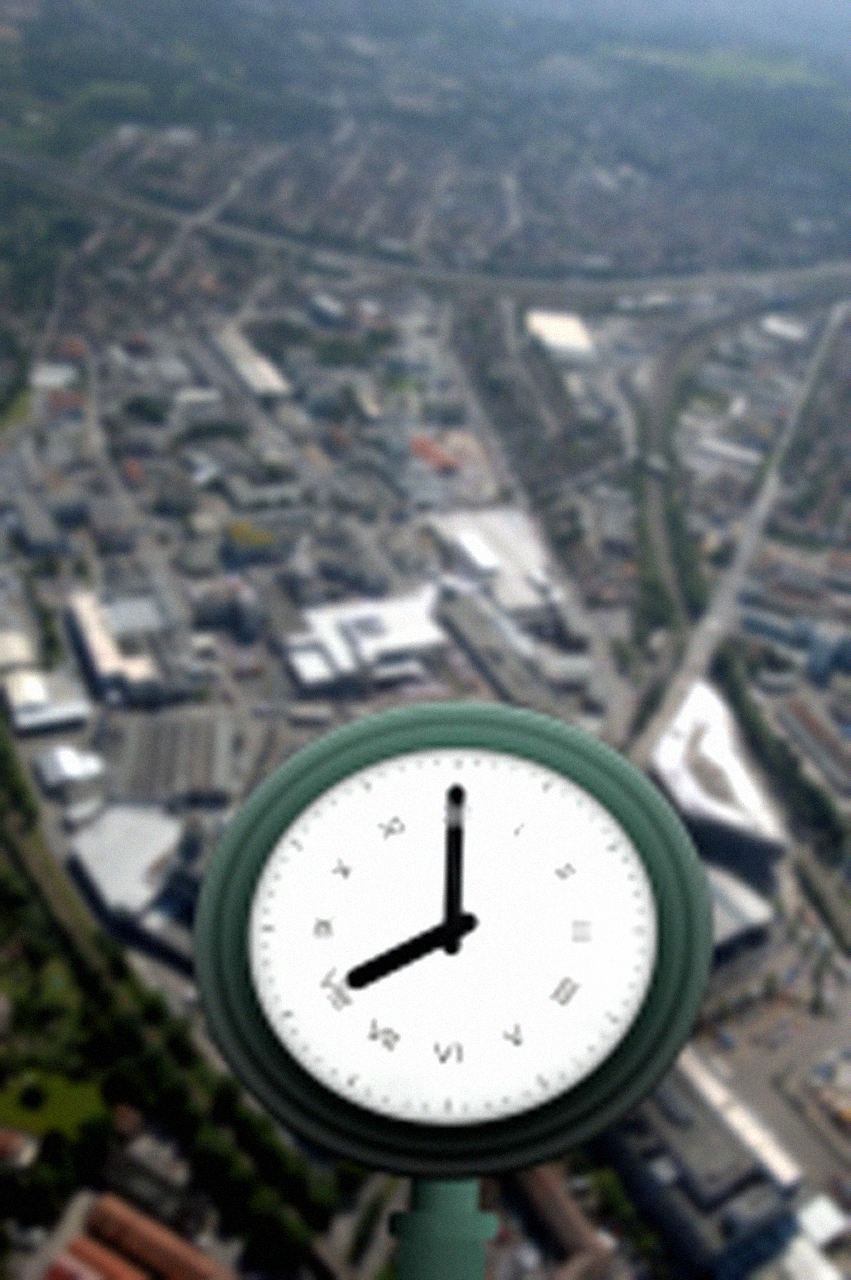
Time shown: 8:00
